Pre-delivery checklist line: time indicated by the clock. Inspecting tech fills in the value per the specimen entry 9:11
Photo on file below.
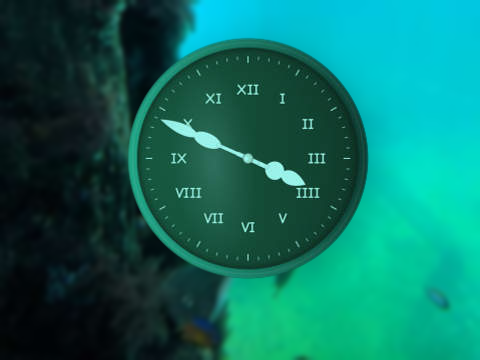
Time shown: 3:49
